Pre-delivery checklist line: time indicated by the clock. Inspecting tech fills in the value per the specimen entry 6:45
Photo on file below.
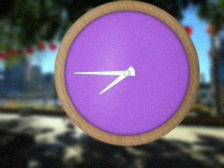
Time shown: 7:45
